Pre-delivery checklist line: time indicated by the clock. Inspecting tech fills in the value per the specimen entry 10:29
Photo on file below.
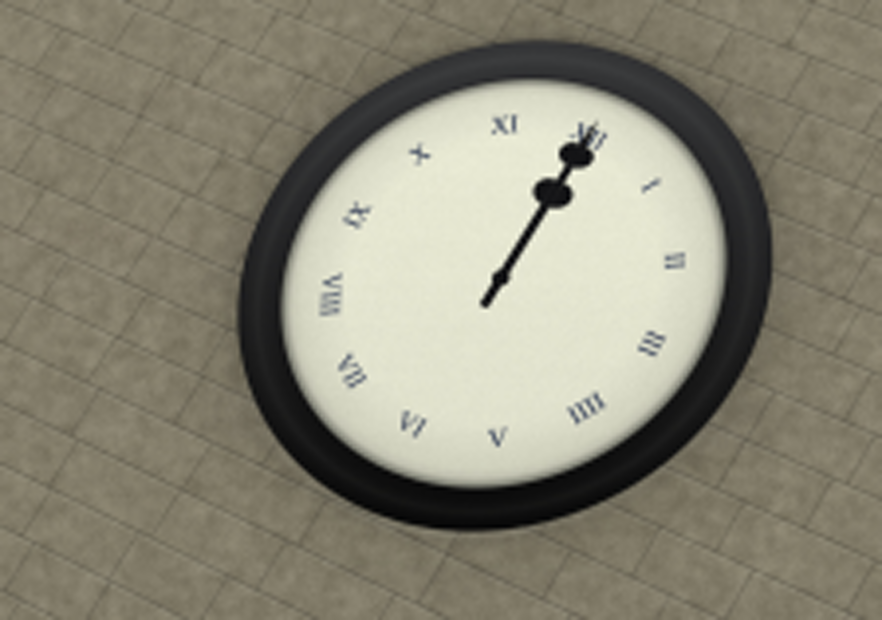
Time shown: 12:00
